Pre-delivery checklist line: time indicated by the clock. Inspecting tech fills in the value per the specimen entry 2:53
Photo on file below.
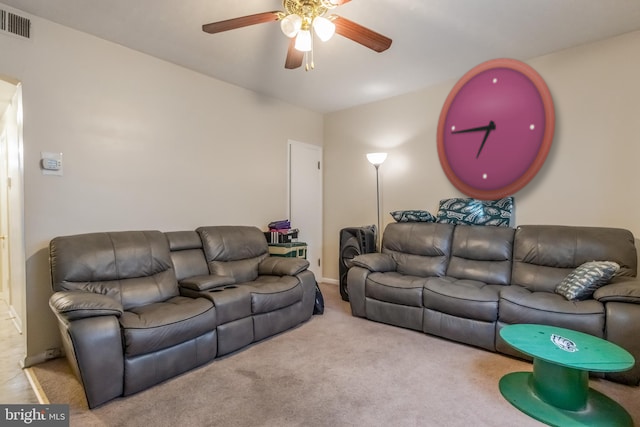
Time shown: 6:44
